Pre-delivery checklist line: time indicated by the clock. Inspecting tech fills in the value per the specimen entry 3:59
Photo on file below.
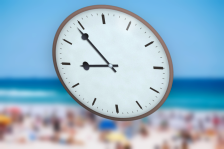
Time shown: 8:54
